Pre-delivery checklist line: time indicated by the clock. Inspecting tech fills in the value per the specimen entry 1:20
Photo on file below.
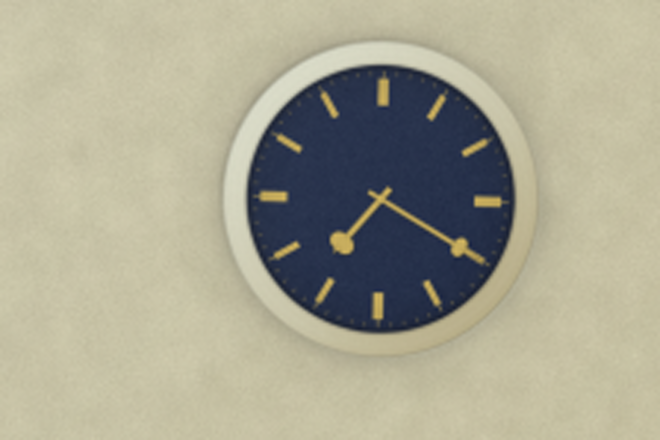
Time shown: 7:20
